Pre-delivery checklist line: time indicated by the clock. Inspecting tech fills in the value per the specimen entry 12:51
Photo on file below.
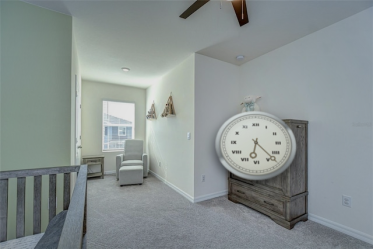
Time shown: 6:23
